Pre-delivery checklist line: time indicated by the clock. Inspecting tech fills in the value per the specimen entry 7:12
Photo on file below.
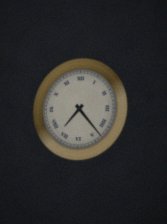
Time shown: 7:23
